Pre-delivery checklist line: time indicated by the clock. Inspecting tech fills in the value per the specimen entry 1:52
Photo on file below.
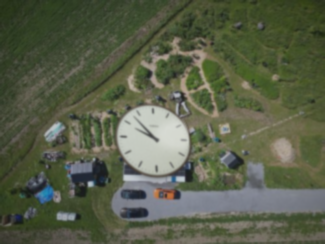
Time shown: 9:53
